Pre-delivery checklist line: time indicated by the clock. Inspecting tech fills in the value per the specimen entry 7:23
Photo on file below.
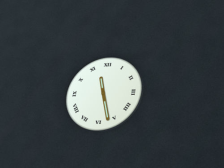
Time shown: 11:27
